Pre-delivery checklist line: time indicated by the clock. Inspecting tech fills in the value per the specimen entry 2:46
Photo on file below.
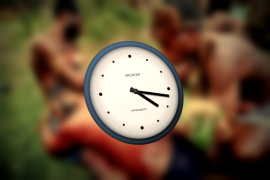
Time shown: 4:17
